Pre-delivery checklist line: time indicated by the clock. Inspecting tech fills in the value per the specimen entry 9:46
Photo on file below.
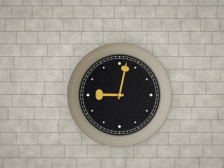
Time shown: 9:02
